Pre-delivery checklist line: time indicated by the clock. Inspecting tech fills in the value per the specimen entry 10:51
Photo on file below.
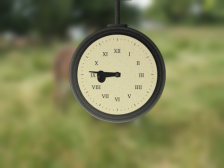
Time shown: 8:46
